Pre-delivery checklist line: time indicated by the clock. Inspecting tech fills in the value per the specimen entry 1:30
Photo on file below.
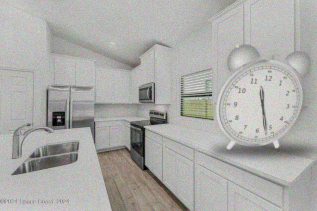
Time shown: 11:27
